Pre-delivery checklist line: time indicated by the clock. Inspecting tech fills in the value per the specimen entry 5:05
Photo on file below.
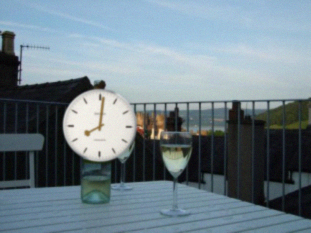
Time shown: 8:01
